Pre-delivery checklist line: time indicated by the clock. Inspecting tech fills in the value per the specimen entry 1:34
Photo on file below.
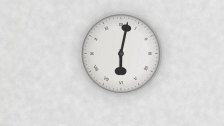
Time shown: 6:02
